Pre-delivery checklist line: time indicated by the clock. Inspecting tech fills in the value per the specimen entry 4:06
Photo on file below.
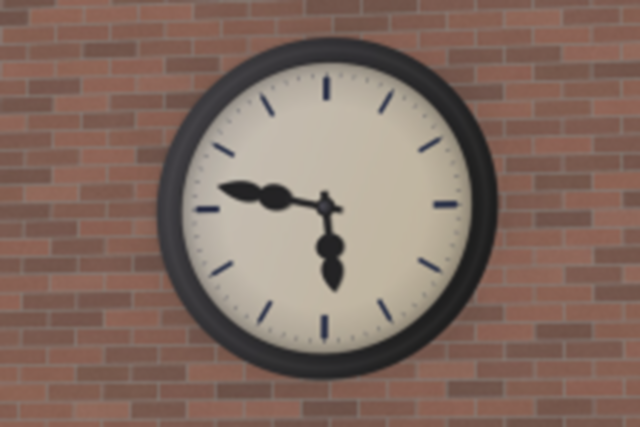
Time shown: 5:47
